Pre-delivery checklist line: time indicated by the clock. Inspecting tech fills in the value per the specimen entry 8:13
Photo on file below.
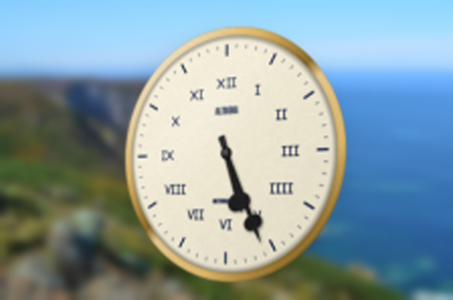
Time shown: 5:26
